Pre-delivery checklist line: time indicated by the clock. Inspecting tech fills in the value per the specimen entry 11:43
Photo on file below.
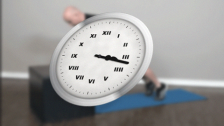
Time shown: 3:17
